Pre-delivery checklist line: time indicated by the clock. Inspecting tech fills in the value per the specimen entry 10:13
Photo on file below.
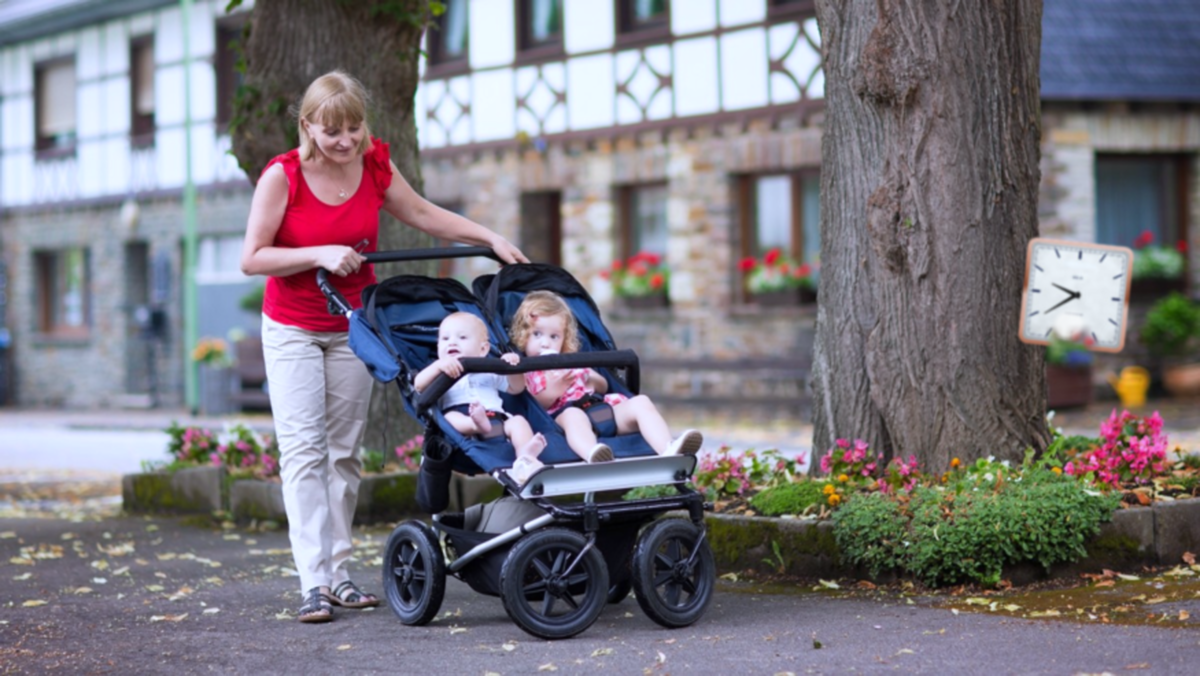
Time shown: 9:39
